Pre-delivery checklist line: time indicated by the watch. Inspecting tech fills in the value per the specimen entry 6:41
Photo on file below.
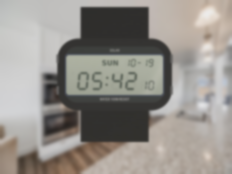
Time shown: 5:42
